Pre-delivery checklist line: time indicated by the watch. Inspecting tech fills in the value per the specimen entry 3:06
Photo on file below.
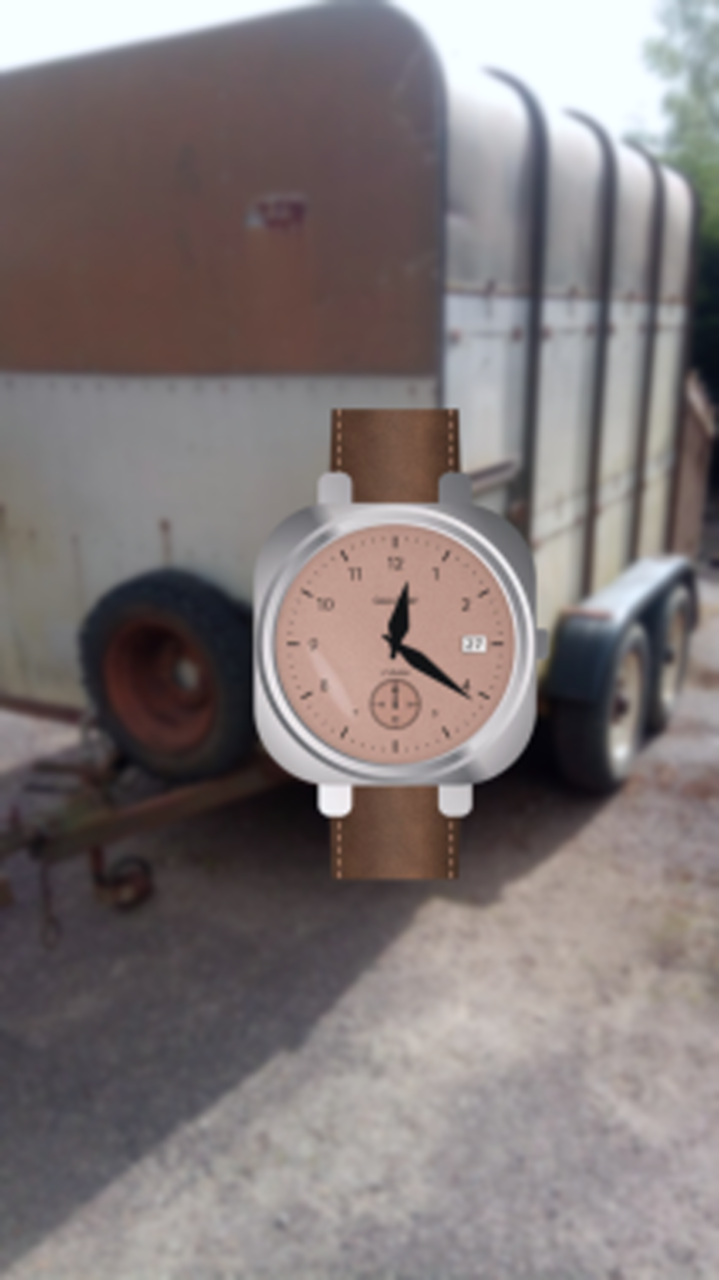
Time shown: 12:21
